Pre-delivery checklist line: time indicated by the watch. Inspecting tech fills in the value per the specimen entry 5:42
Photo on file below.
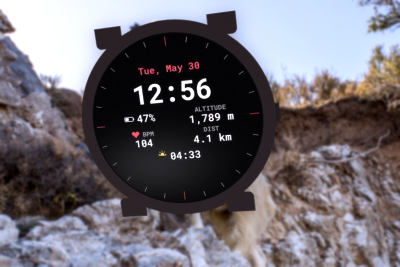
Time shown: 12:56
